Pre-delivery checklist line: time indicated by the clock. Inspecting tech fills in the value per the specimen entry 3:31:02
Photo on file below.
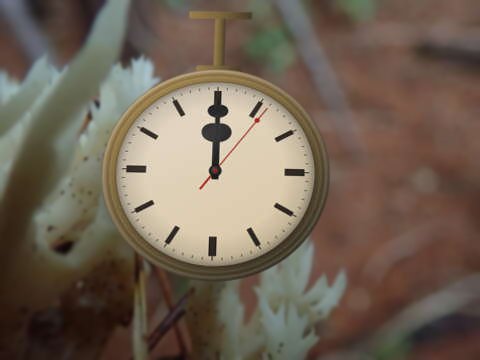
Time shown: 12:00:06
